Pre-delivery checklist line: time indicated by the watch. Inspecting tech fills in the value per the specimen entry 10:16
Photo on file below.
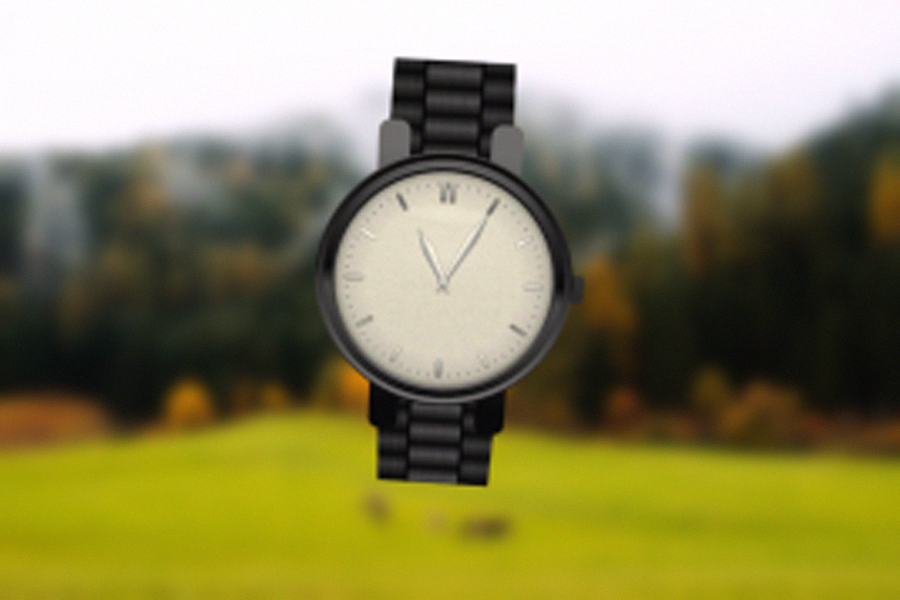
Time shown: 11:05
